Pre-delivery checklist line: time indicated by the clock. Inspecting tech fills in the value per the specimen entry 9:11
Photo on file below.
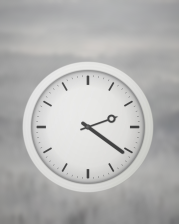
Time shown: 2:21
